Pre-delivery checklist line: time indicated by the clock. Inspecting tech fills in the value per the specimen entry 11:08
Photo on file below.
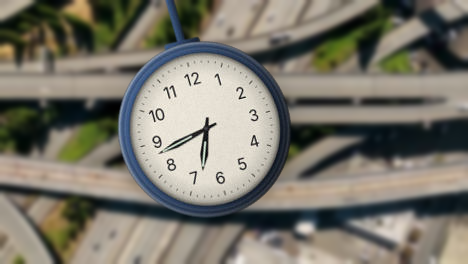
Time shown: 6:43
